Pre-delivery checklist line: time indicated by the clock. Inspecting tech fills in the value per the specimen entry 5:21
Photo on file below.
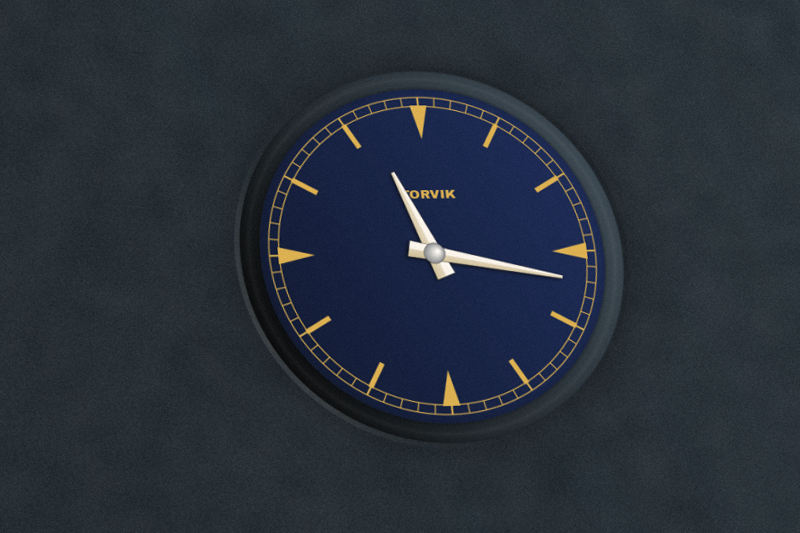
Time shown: 11:17
